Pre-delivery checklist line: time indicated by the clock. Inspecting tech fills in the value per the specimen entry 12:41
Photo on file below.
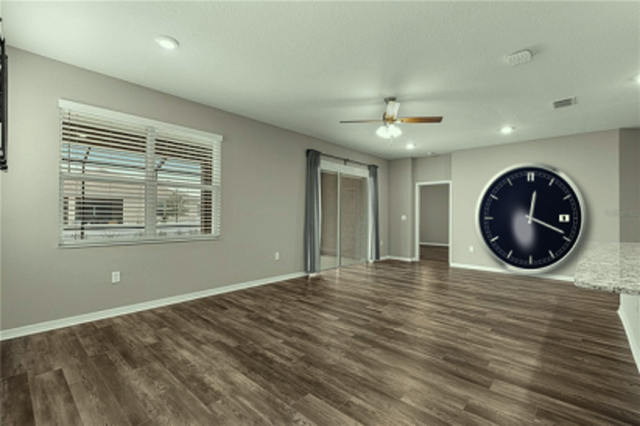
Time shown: 12:19
